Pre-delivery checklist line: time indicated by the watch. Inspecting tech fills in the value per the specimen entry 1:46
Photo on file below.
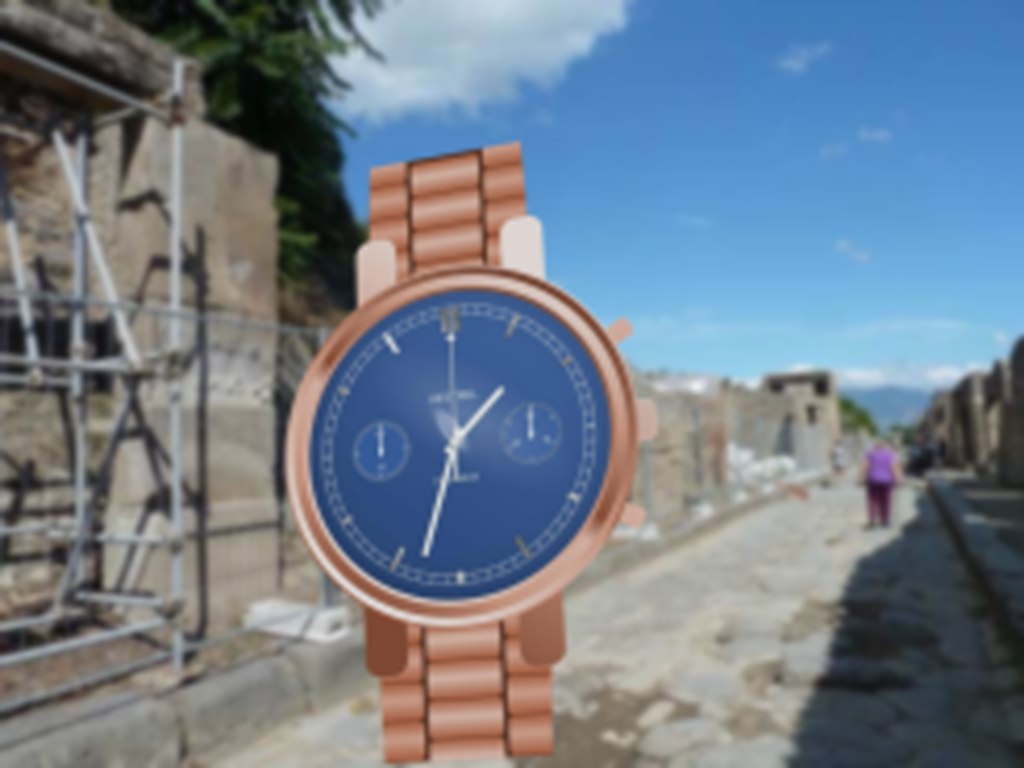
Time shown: 1:33
